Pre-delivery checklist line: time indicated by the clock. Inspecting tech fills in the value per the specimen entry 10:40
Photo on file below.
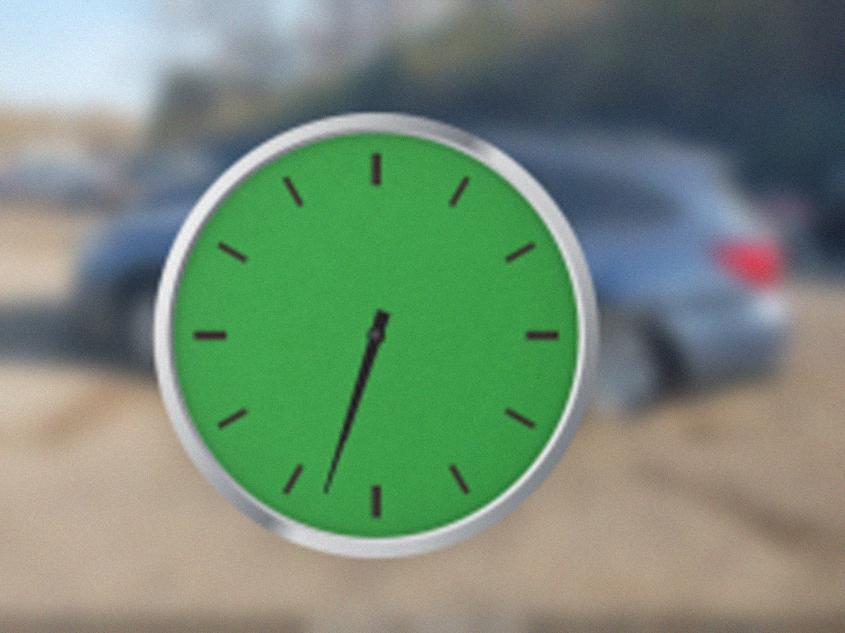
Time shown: 6:33
